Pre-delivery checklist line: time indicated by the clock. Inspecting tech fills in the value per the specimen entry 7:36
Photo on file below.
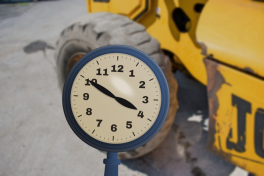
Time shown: 3:50
